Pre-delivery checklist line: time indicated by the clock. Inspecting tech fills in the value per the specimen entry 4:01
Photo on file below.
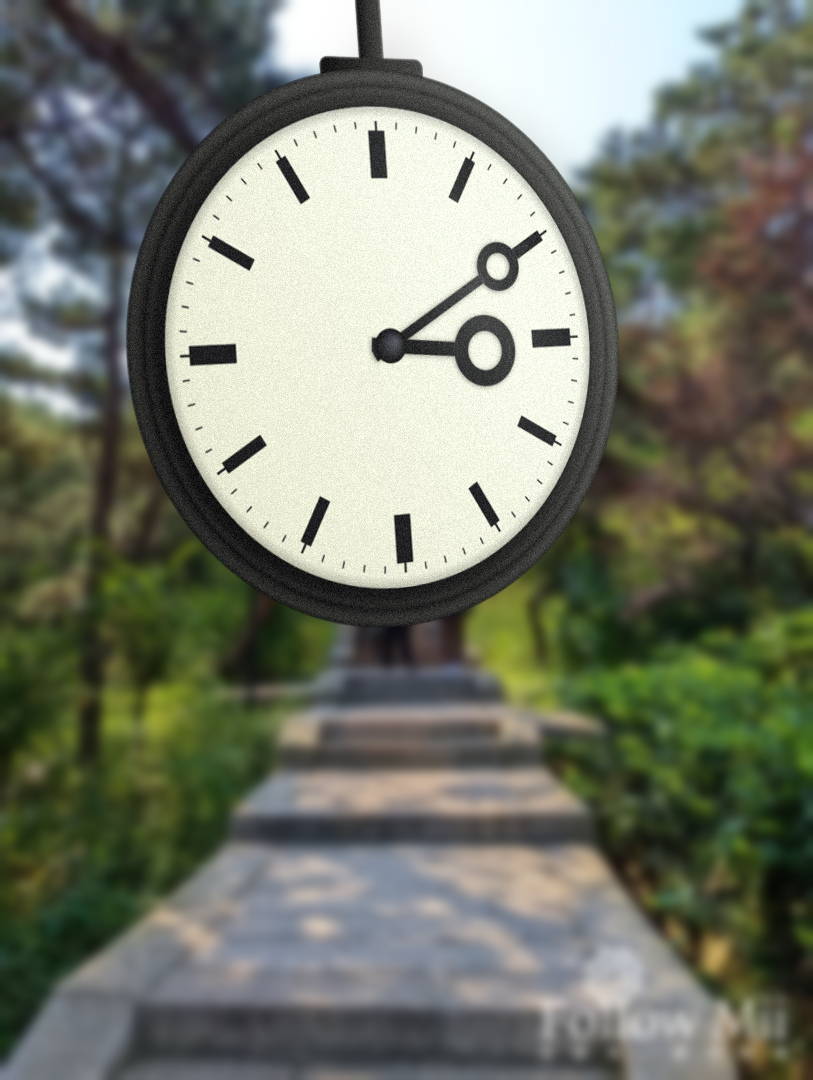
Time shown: 3:10
